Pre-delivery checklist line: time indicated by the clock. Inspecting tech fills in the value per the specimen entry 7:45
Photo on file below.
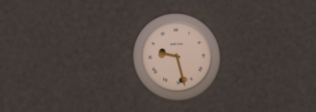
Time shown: 9:28
